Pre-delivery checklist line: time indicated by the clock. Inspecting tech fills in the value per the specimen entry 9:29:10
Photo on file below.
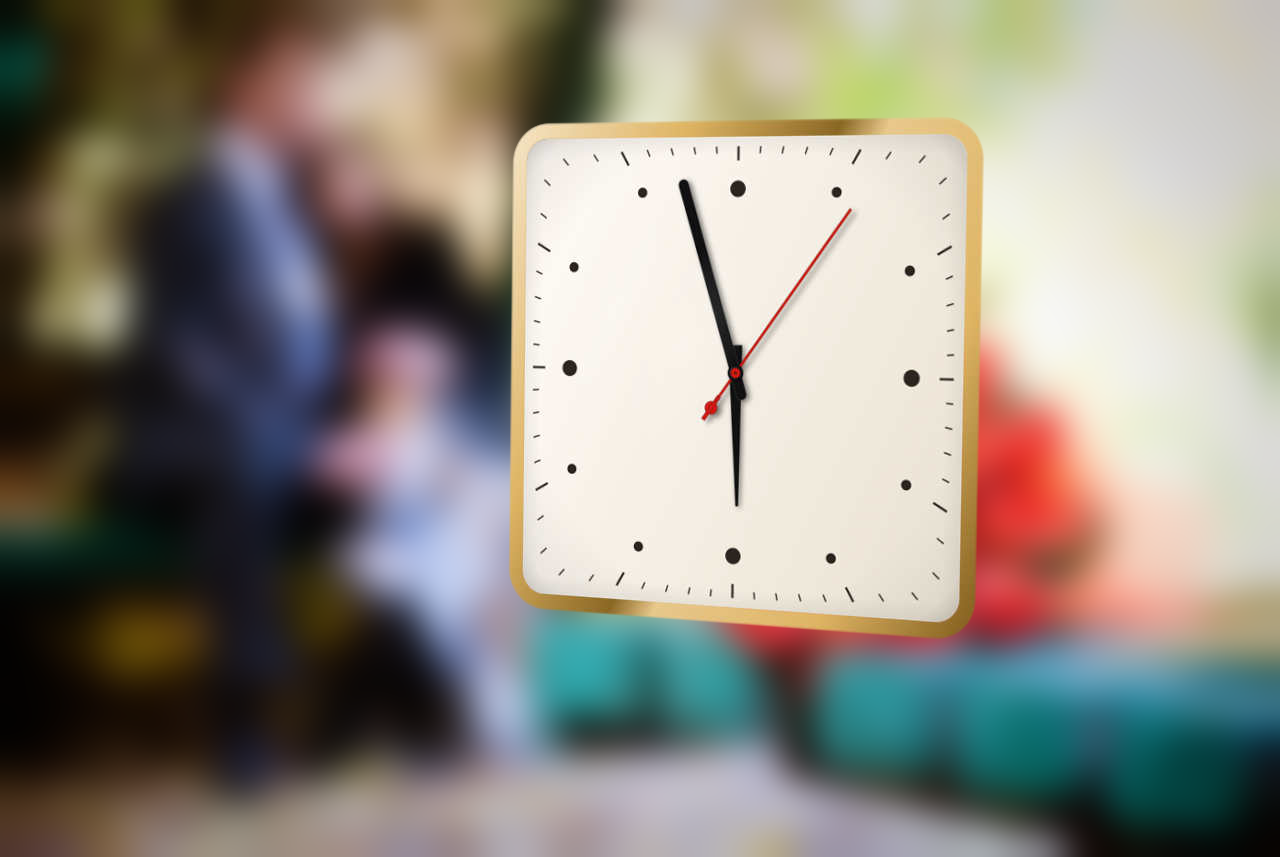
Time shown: 5:57:06
